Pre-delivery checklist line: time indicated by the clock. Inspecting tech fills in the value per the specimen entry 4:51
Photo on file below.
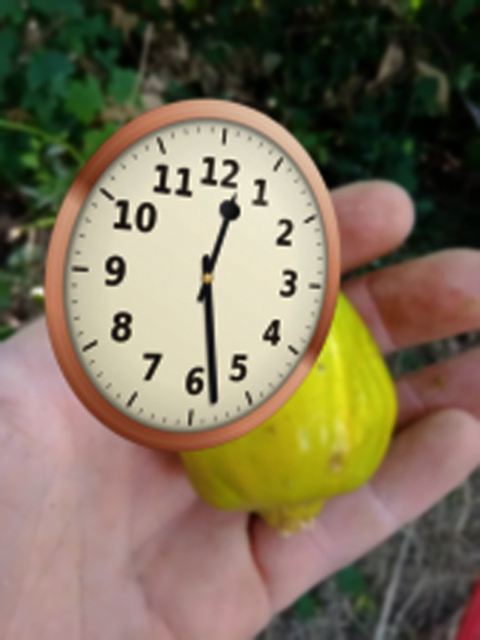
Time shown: 12:28
